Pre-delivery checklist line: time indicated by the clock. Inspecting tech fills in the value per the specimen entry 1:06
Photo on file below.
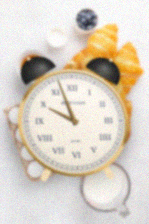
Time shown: 9:57
